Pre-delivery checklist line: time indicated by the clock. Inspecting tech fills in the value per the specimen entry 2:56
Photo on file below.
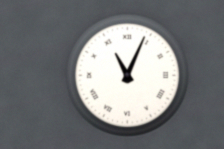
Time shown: 11:04
